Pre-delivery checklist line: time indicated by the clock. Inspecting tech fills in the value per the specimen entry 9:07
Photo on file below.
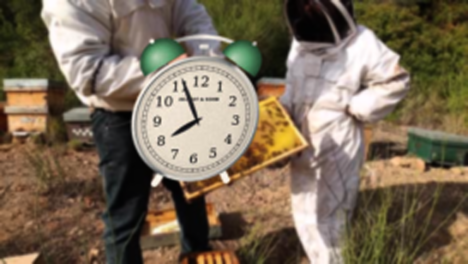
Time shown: 7:56
